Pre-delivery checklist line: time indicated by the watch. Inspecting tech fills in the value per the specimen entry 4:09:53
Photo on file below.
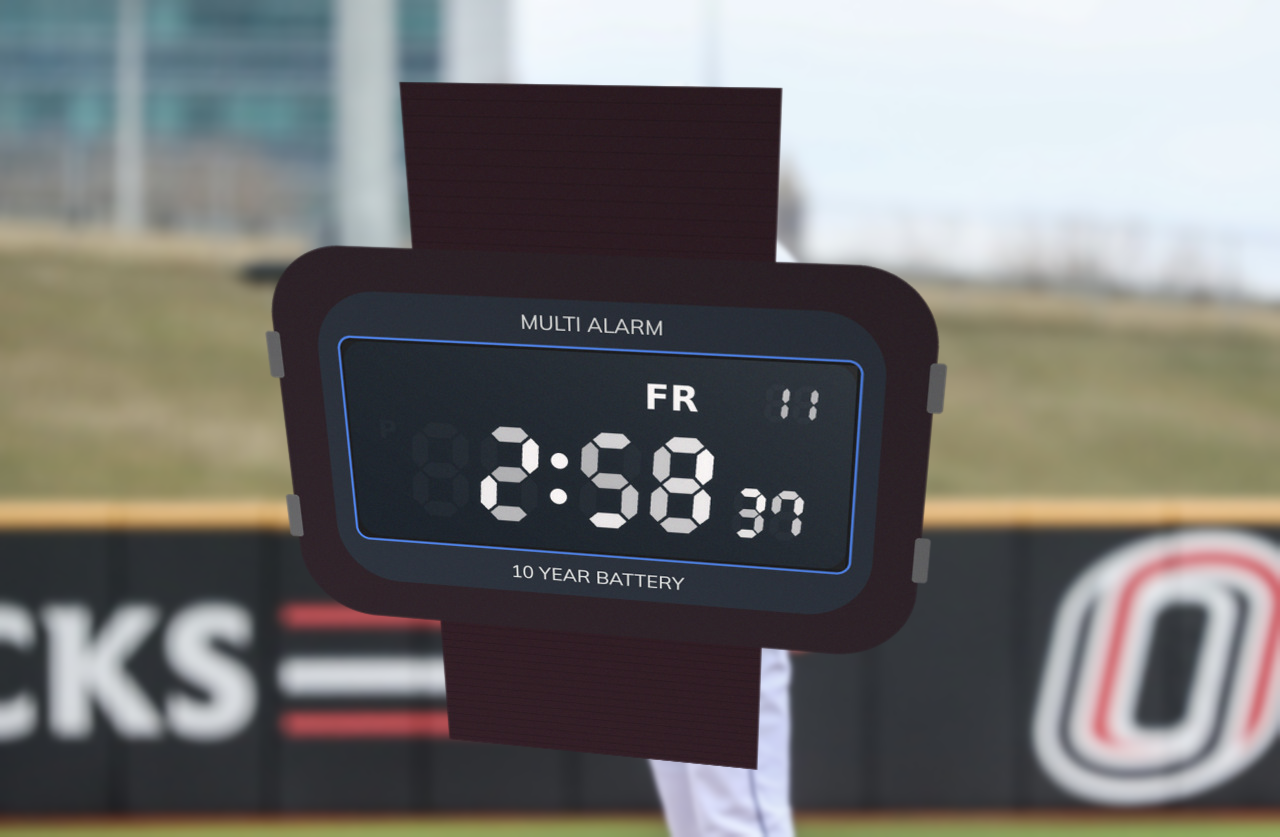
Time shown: 2:58:37
